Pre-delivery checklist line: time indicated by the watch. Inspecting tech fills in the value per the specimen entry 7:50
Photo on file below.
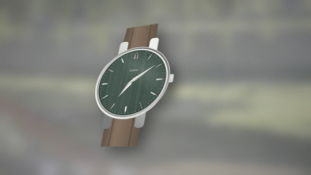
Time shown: 7:09
